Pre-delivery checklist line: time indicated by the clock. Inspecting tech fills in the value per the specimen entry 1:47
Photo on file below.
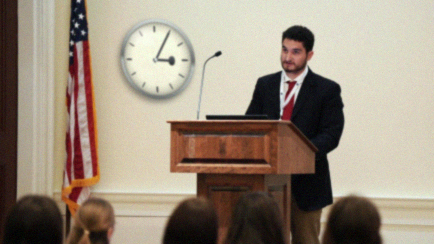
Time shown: 3:05
